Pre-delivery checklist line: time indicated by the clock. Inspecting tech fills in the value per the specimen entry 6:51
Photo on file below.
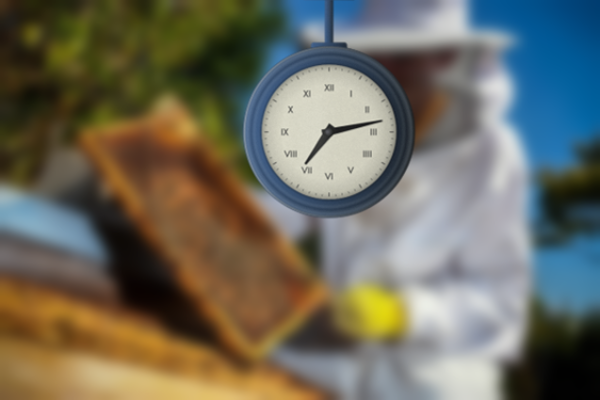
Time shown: 7:13
